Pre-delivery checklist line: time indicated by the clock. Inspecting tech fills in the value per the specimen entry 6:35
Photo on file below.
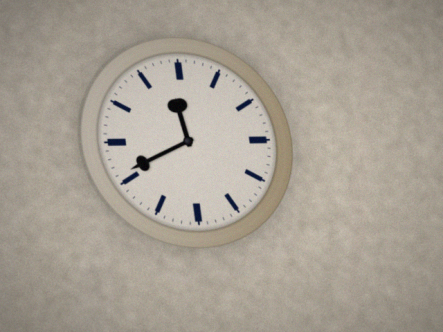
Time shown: 11:41
